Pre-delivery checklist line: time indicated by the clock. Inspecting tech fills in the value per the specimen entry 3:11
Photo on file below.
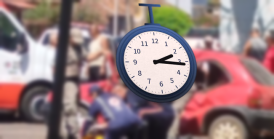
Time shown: 2:16
